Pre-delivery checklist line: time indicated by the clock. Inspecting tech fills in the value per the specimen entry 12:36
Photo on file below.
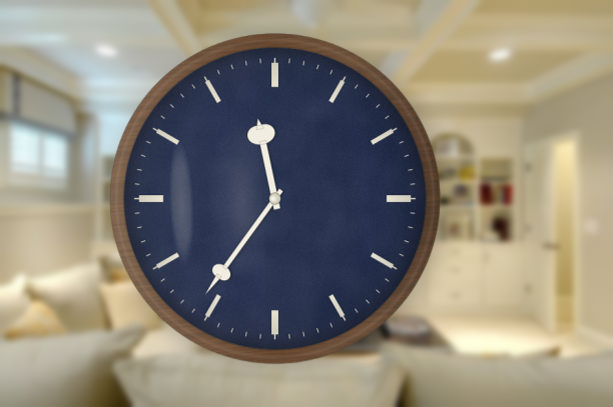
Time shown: 11:36
